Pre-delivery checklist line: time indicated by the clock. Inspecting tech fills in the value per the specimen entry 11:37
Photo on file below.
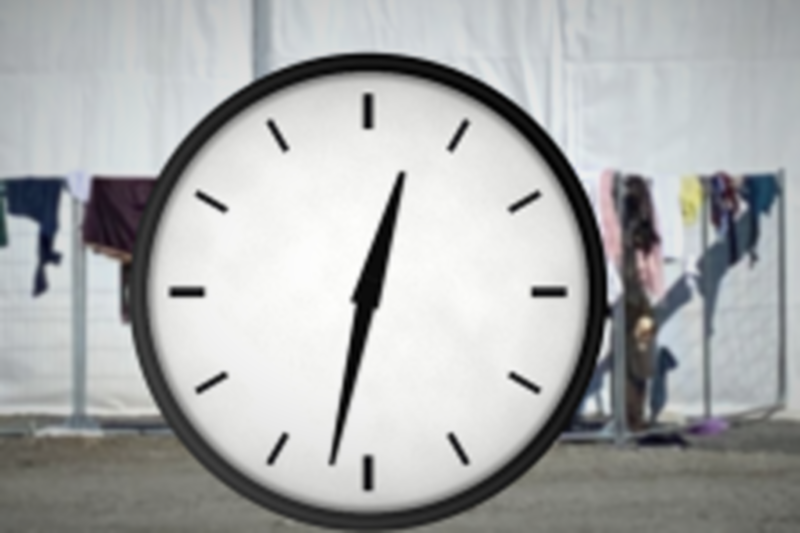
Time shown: 12:32
